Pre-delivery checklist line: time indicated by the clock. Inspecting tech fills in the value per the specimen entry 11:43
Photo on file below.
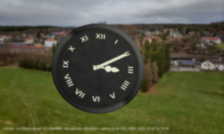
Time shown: 3:10
